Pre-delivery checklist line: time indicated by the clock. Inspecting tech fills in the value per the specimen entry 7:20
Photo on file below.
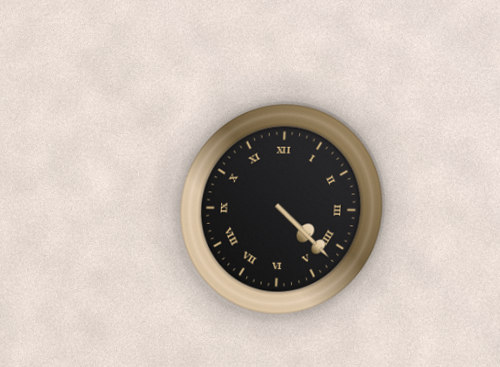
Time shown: 4:22
